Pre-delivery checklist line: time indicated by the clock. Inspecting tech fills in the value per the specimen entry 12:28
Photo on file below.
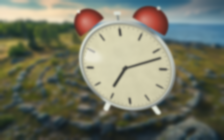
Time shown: 7:12
